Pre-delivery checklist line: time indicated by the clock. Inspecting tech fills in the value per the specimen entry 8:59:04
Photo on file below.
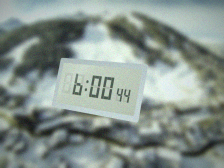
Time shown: 6:00:44
